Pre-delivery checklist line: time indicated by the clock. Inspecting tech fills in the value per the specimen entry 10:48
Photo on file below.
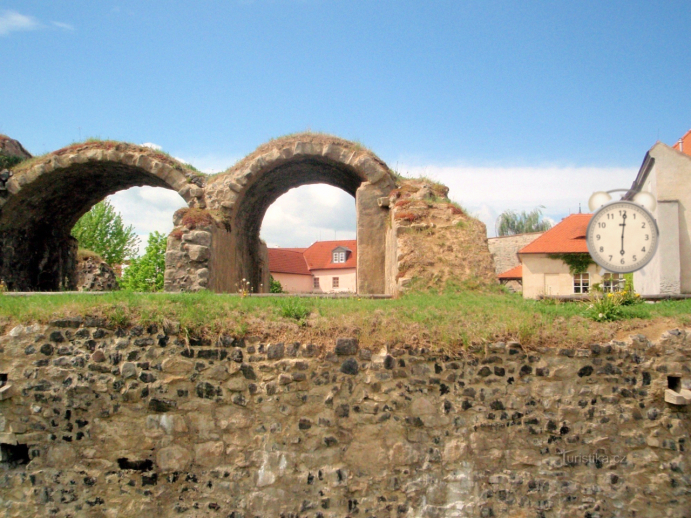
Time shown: 6:01
